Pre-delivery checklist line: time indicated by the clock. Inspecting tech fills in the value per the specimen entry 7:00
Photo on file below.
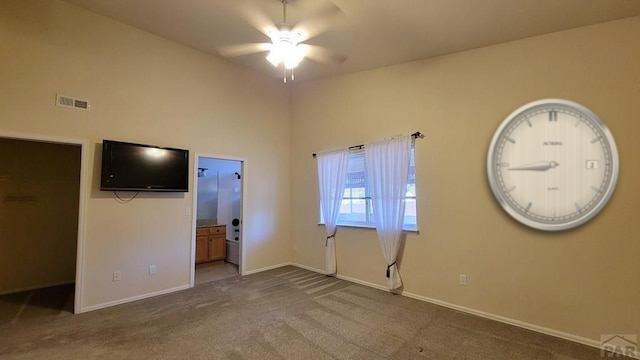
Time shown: 8:44
